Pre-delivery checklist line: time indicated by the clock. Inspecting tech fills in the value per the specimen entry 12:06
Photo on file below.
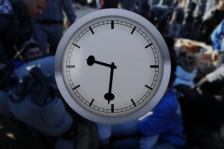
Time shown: 9:31
